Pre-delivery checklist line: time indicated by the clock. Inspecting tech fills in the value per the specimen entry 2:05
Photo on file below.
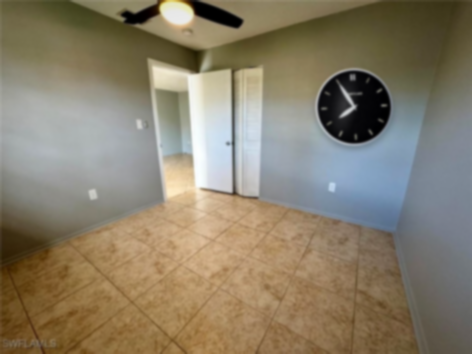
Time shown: 7:55
